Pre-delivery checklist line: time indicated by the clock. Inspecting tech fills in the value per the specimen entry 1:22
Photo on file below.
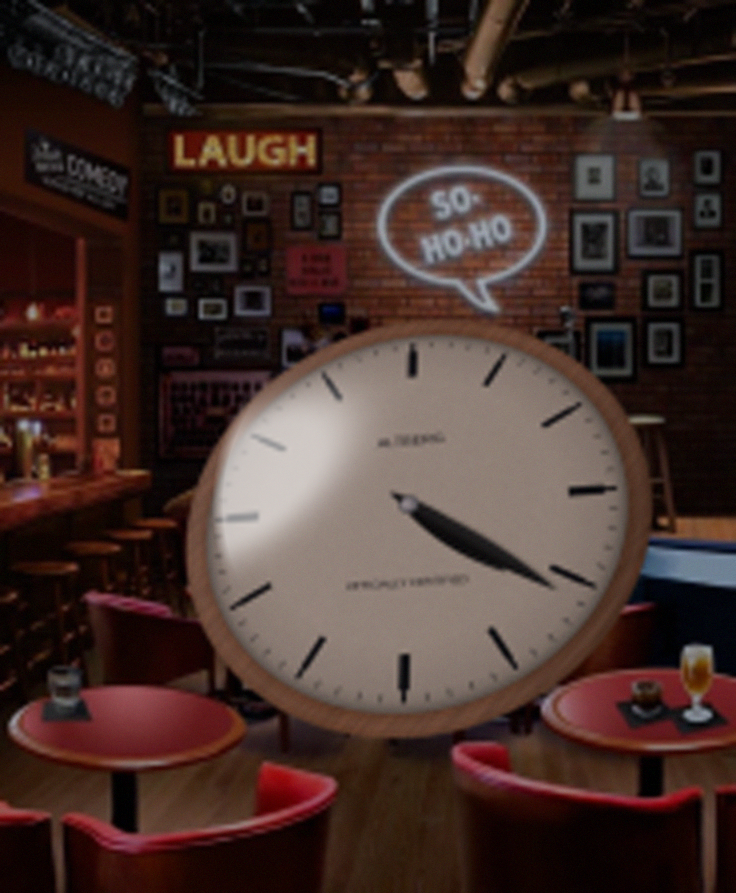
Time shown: 4:21
